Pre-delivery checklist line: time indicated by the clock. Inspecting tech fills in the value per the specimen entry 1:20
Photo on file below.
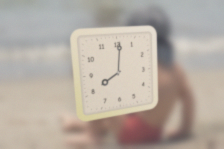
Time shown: 8:01
